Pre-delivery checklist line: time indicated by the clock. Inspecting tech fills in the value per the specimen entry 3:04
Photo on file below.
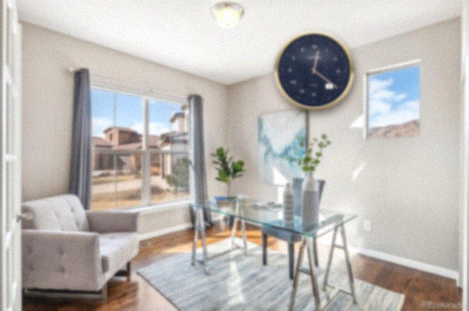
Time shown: 12:21
